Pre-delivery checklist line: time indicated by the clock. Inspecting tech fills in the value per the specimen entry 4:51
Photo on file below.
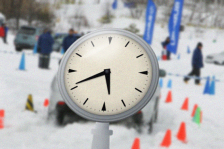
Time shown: 5:41
